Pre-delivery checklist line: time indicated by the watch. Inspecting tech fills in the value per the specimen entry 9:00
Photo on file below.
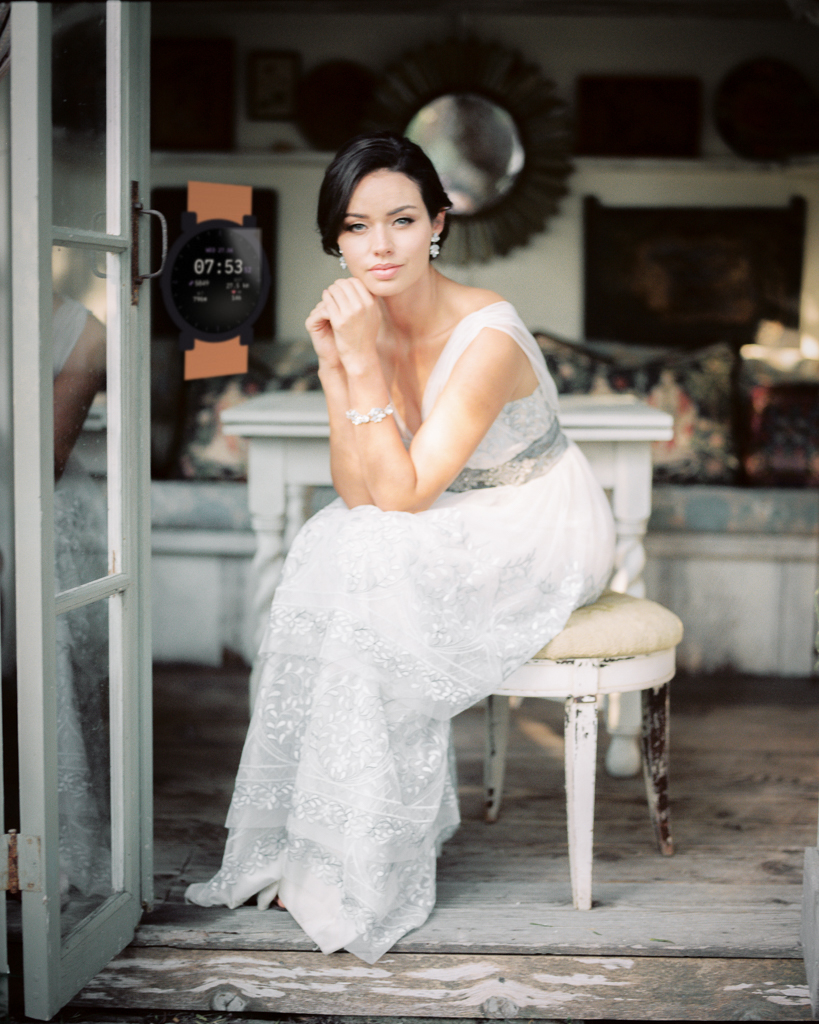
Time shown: 7:53
